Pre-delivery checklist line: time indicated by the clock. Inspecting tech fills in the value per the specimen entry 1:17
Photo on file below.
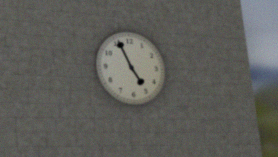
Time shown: 4:56
